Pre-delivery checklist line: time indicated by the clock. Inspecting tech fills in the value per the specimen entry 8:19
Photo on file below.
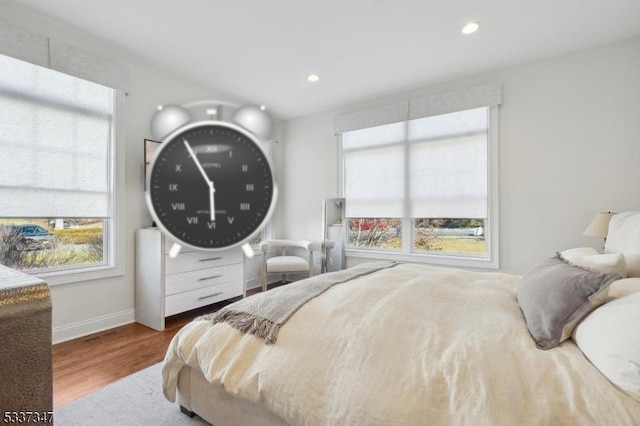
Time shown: 5:55
